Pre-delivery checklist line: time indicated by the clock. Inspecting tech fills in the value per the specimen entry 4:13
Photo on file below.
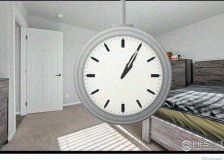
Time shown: 1:05
